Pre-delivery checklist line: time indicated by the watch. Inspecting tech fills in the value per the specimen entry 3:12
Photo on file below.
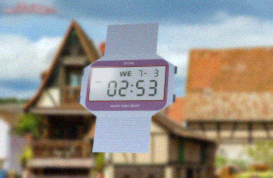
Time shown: 2:53
